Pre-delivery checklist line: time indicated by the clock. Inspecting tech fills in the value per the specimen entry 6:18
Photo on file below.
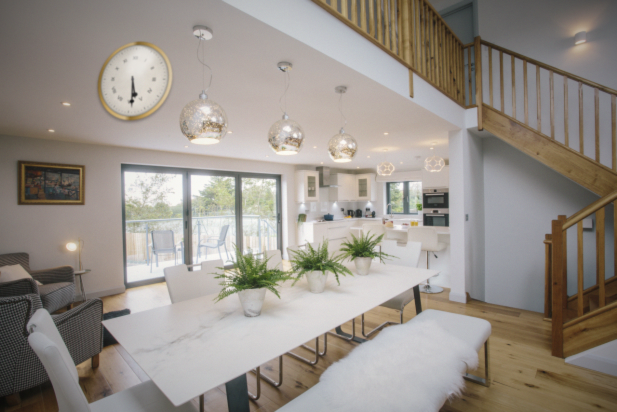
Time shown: 5:29
